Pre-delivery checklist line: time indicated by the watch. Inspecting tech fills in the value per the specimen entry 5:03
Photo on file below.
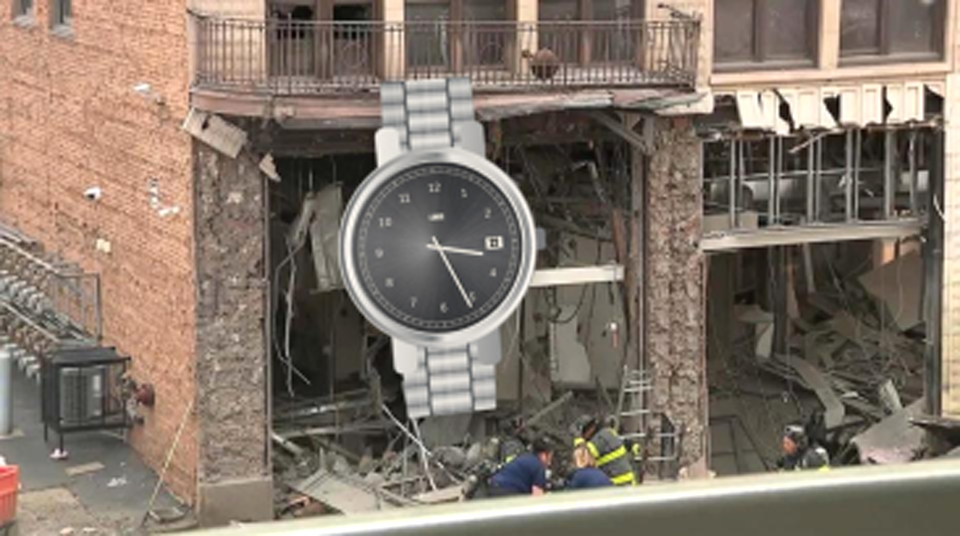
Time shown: 3:26
